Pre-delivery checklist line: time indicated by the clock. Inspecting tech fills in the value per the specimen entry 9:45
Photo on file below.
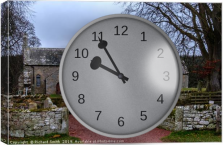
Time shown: 9:55
